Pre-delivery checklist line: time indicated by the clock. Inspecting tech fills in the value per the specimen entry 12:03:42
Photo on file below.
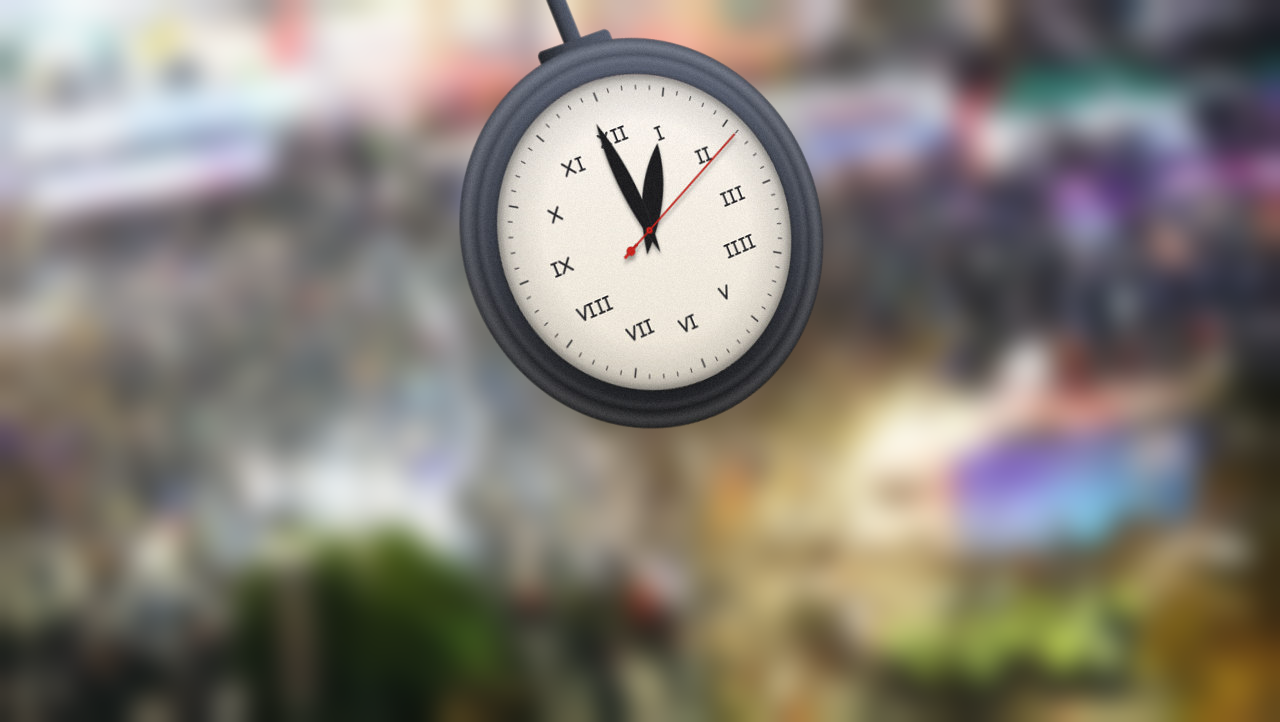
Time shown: 12:59:11
